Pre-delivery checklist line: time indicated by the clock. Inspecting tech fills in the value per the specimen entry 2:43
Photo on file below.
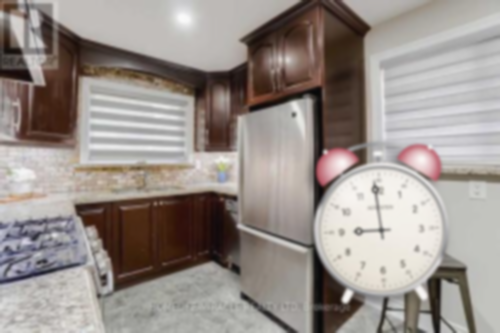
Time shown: 8:59
